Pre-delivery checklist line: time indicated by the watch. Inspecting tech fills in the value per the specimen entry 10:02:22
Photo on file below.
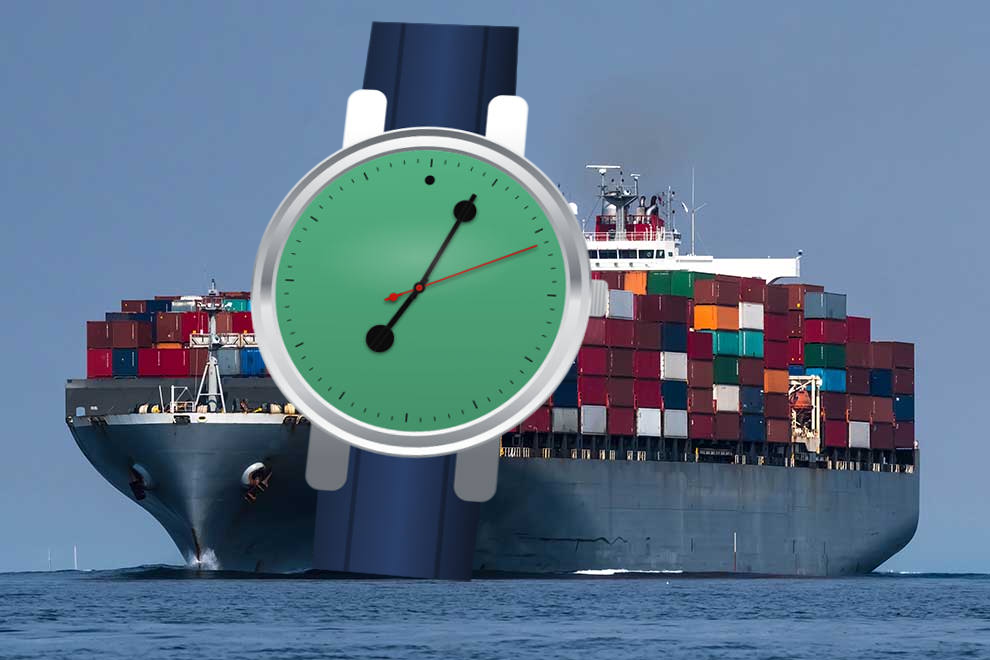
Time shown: 7:04:11
